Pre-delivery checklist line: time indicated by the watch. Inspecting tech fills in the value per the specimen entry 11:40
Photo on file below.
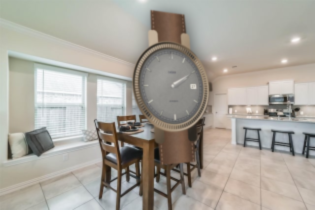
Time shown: 2:10
